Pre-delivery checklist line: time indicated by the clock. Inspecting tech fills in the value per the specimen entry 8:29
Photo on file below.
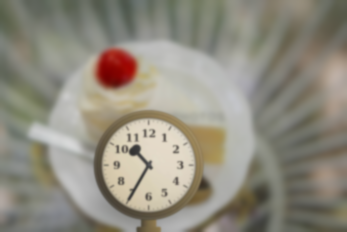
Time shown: 10:35
